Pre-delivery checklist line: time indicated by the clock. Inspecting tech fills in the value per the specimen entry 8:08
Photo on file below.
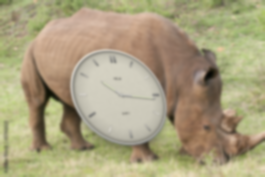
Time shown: 10:16
